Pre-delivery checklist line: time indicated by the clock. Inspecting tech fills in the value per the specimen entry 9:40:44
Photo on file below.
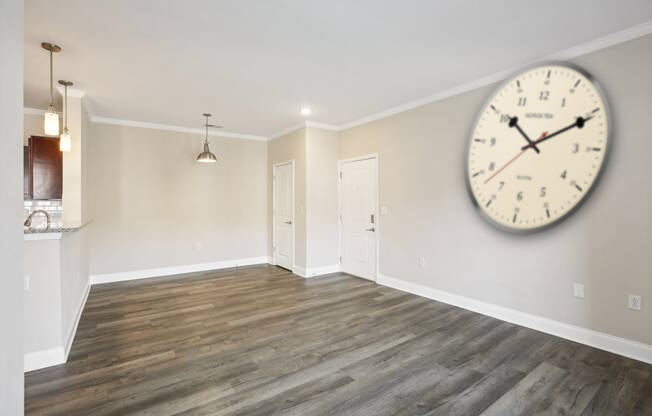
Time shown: 10:10:38
